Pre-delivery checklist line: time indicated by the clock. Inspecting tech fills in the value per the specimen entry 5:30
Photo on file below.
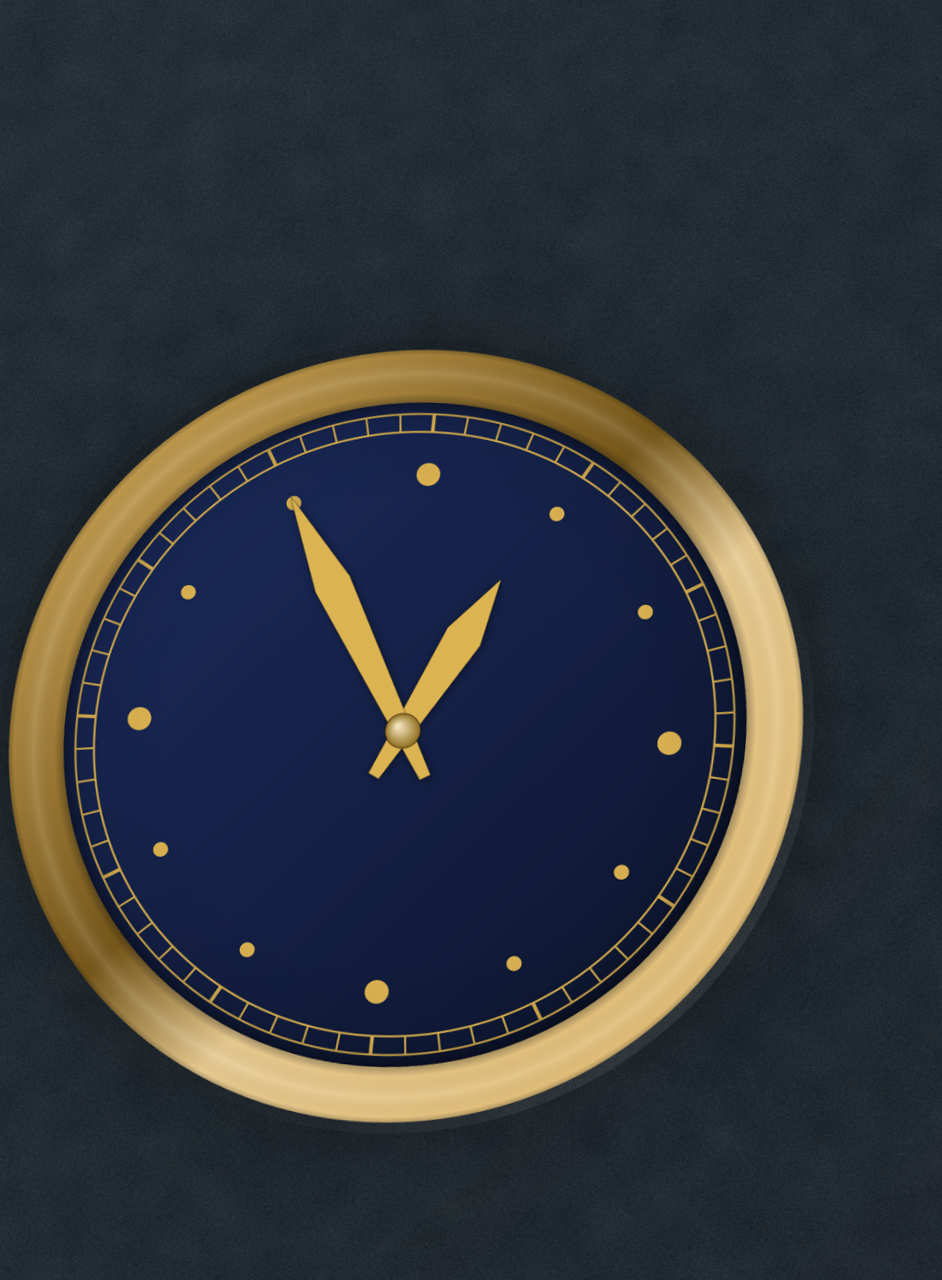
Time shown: 12:55
